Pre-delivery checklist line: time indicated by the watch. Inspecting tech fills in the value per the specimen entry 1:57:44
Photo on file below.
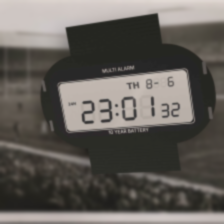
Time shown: 23:01:32
